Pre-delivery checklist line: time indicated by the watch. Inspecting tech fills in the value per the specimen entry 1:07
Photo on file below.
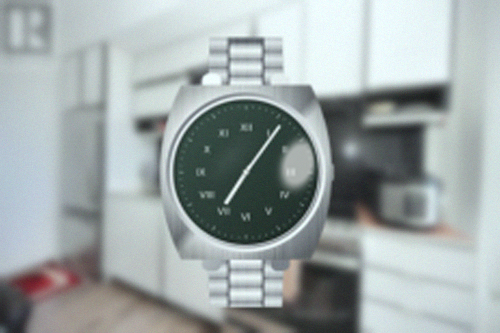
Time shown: 7:06
